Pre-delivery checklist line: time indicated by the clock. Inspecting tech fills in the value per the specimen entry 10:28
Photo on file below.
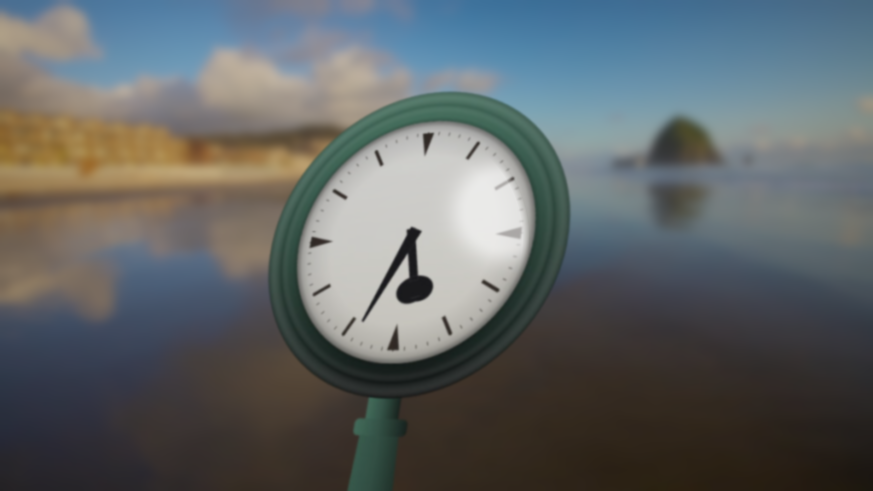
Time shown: 5:34
